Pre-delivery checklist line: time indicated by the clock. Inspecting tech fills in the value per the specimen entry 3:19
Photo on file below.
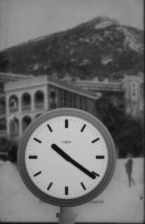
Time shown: 10:21
